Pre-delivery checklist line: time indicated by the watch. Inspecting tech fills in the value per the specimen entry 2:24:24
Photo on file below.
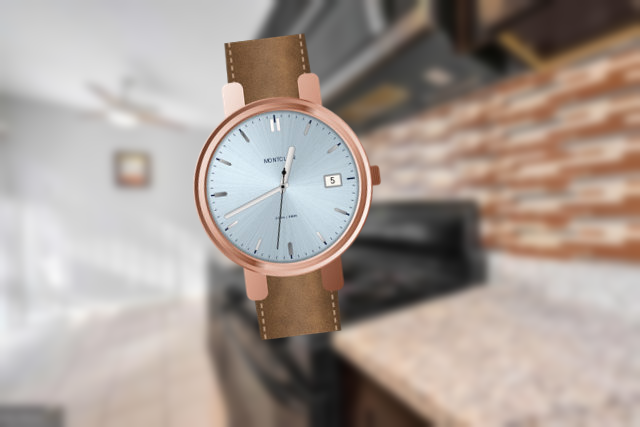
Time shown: 12:41:32
